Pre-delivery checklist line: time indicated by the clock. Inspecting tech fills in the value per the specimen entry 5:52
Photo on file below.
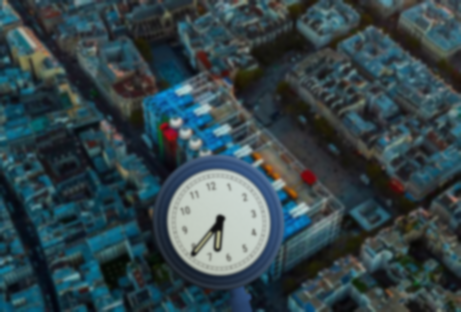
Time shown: 6:39
